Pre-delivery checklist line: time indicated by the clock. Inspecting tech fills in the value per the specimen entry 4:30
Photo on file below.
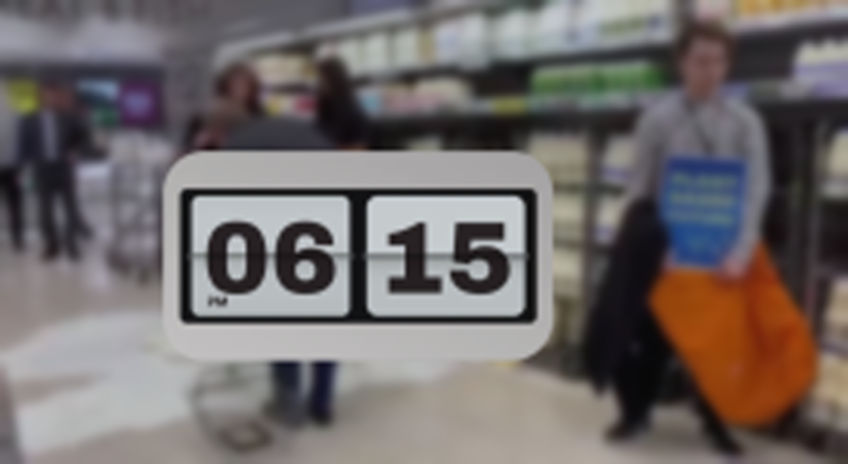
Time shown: 6:15
